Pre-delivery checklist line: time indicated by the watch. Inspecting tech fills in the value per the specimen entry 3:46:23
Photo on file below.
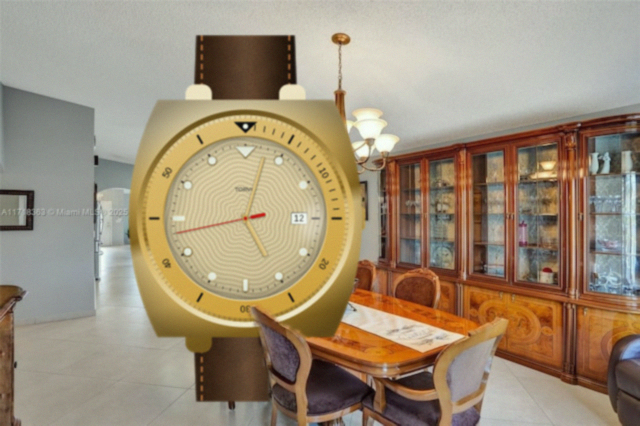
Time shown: 5:02:43
